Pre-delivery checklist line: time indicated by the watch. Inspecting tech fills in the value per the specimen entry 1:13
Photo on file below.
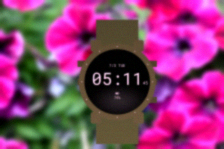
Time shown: 5:11
